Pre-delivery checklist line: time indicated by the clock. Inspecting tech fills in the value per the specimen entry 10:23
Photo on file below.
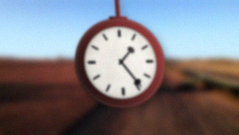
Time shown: 1:24
